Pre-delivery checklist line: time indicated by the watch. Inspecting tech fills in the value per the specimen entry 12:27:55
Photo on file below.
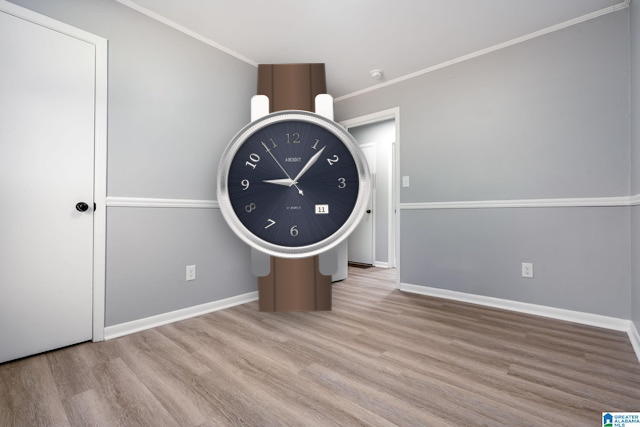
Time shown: 9:06:54
